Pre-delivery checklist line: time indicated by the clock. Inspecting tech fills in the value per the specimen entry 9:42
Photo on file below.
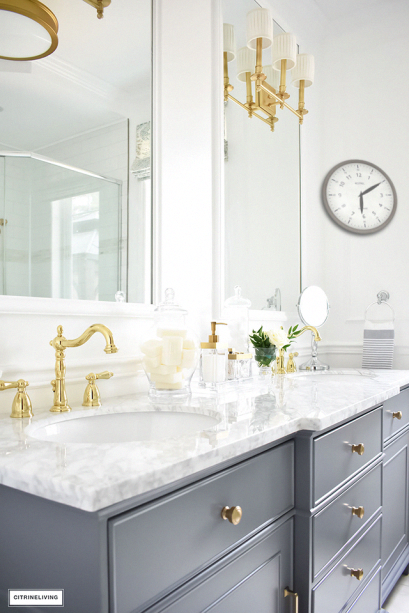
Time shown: 6:10
